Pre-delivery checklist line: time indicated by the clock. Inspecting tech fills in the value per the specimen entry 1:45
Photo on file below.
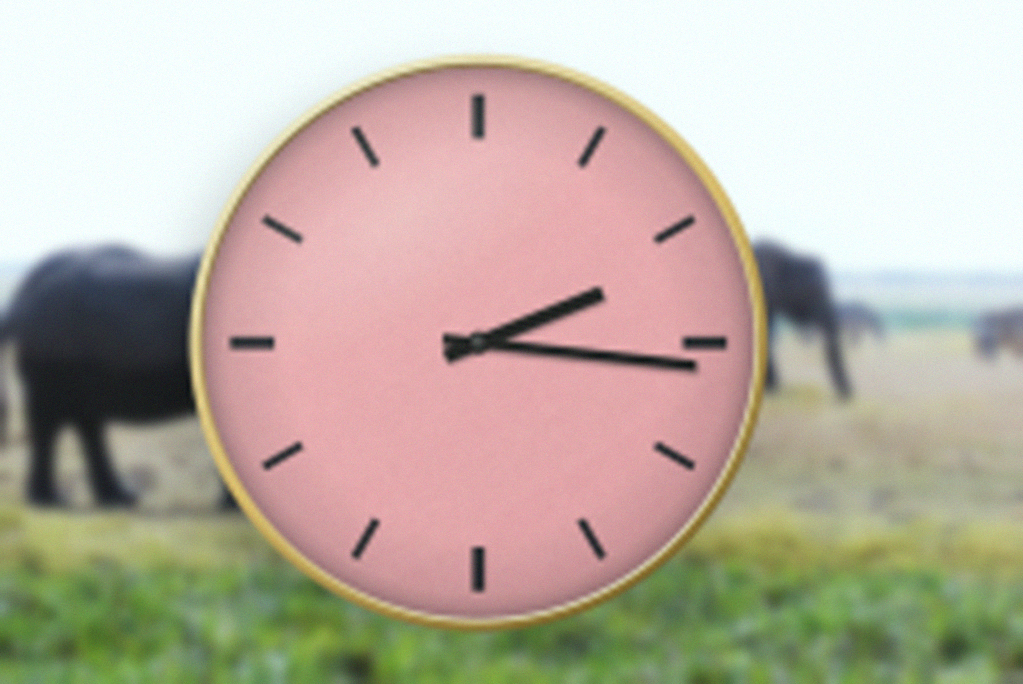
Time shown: 2:16
